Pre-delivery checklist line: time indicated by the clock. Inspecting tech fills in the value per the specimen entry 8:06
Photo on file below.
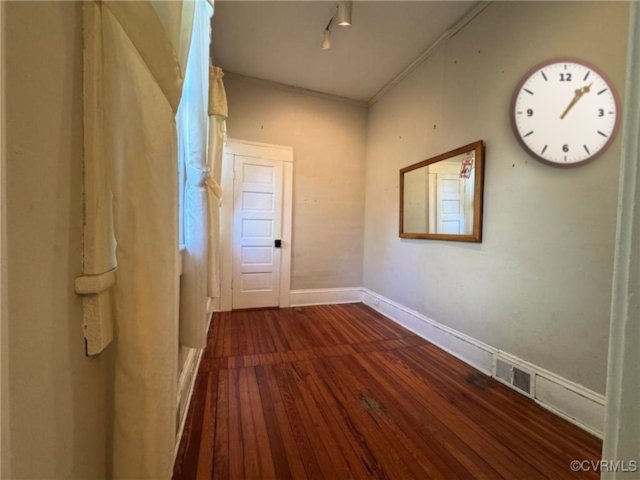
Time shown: 1:07
